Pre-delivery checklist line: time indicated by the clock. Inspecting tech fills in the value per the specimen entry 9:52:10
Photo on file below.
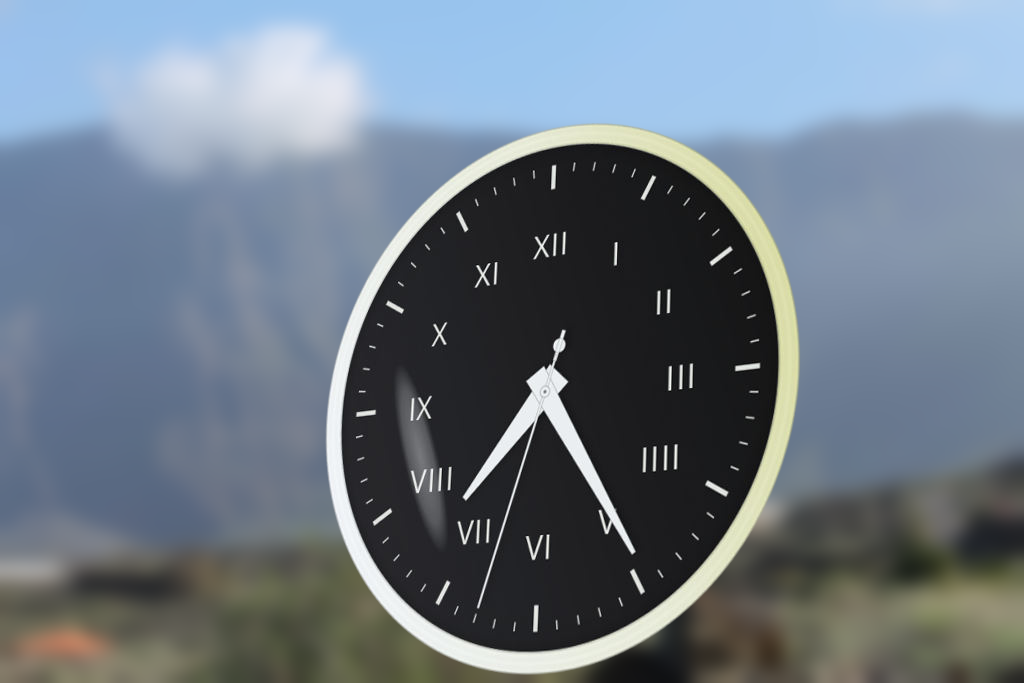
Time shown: 7:24:33
